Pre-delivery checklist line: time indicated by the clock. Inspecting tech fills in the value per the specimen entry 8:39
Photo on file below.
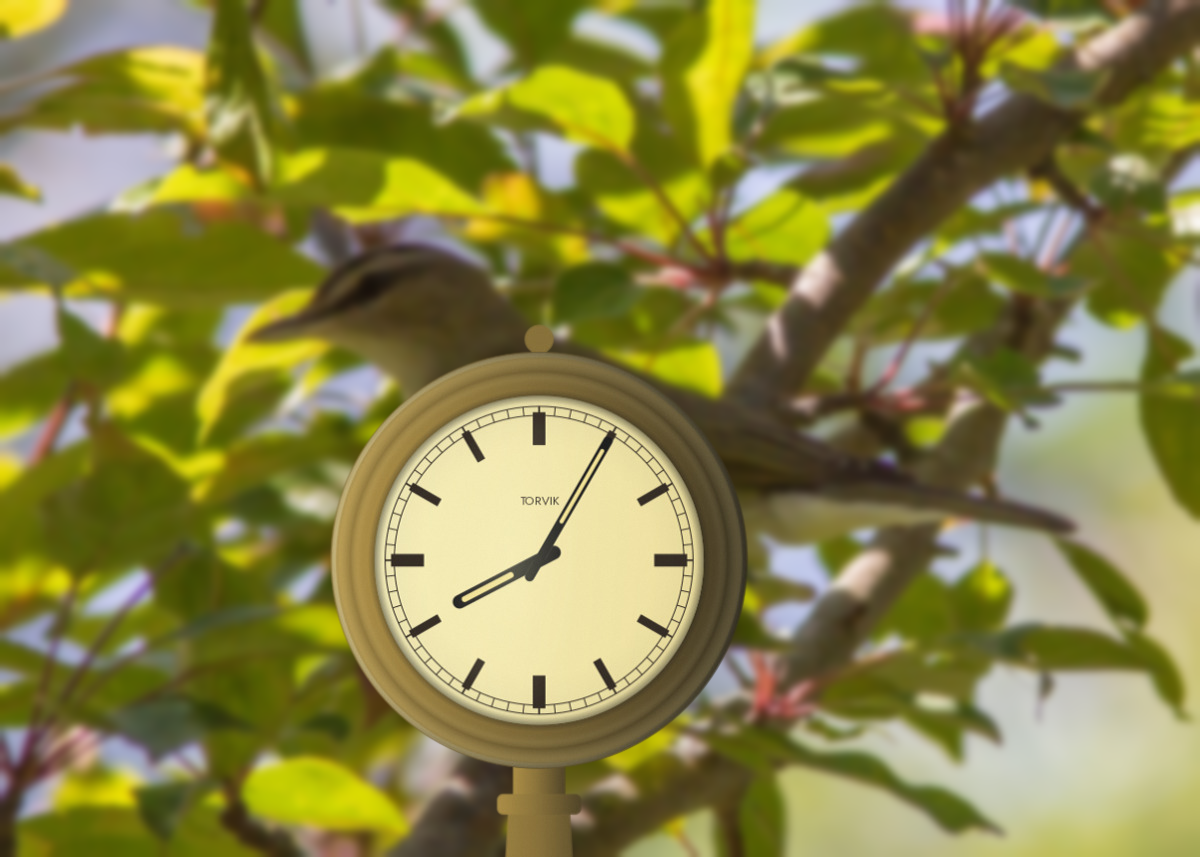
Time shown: 8:05
